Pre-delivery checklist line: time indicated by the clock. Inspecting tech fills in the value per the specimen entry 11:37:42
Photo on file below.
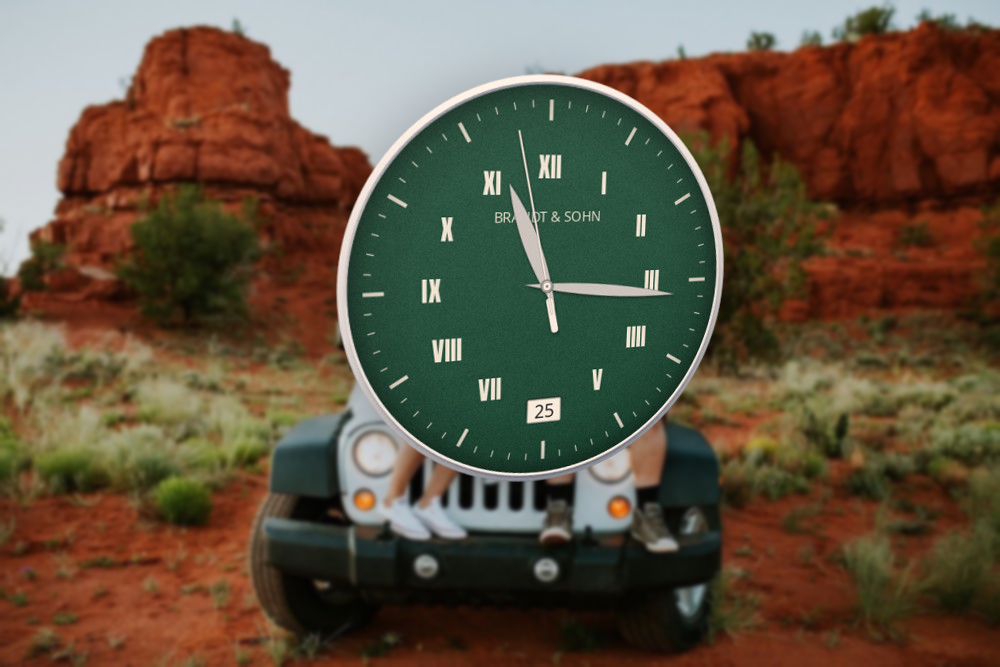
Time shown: 11:15:58
